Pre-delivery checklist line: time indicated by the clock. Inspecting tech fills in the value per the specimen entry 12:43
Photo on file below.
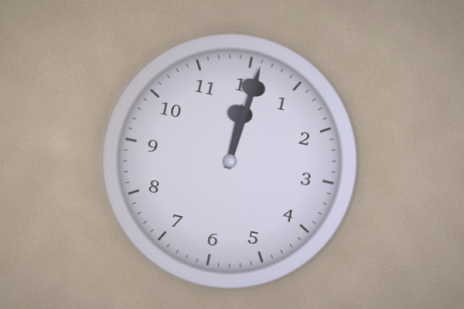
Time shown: 12:01
